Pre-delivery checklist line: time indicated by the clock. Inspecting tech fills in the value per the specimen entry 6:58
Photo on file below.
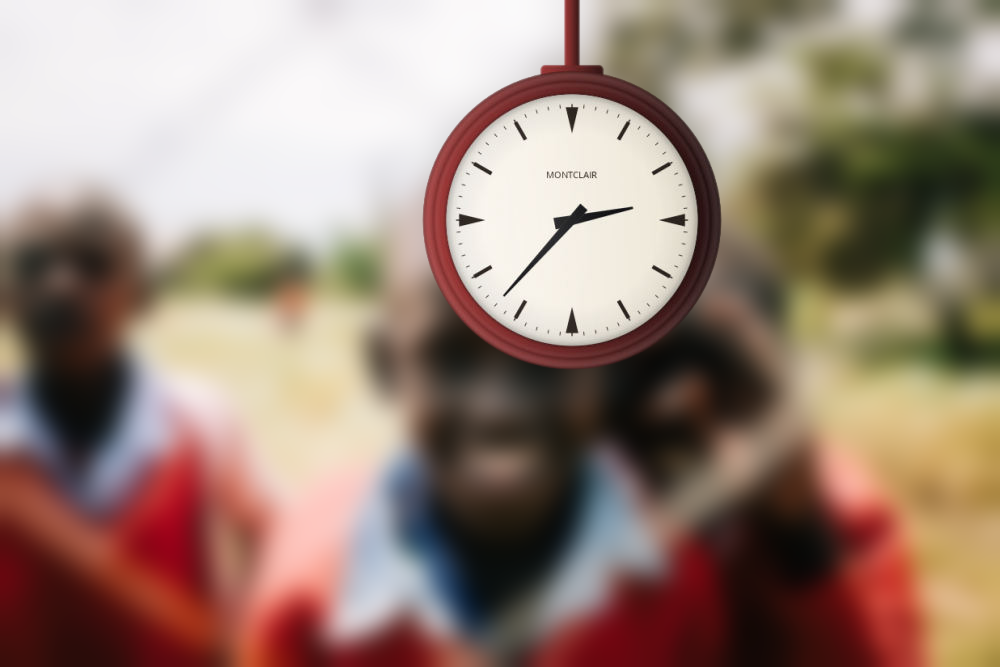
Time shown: 2:37
